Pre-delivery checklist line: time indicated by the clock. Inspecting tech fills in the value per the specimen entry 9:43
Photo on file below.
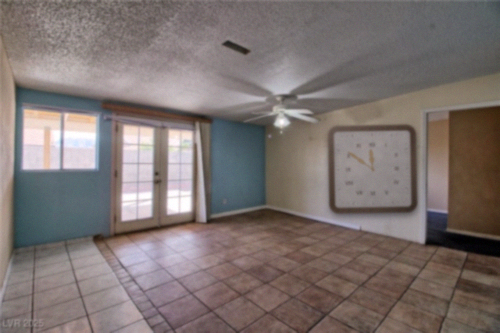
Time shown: 11:51
